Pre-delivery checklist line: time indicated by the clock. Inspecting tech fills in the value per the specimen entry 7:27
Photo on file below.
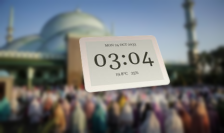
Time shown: 3:04
